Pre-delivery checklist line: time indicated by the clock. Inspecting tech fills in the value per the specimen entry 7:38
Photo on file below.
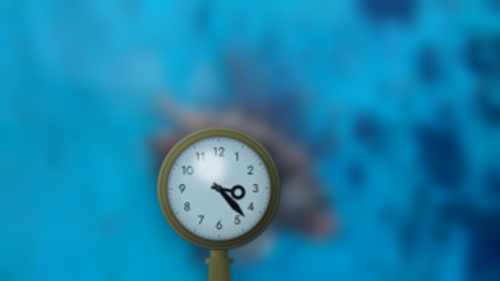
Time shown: 3:23
